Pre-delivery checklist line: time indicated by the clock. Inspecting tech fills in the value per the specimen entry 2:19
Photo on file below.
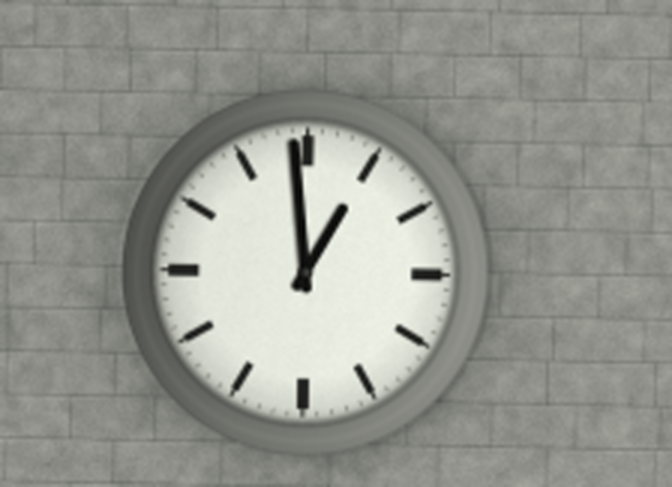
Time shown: 12:59
